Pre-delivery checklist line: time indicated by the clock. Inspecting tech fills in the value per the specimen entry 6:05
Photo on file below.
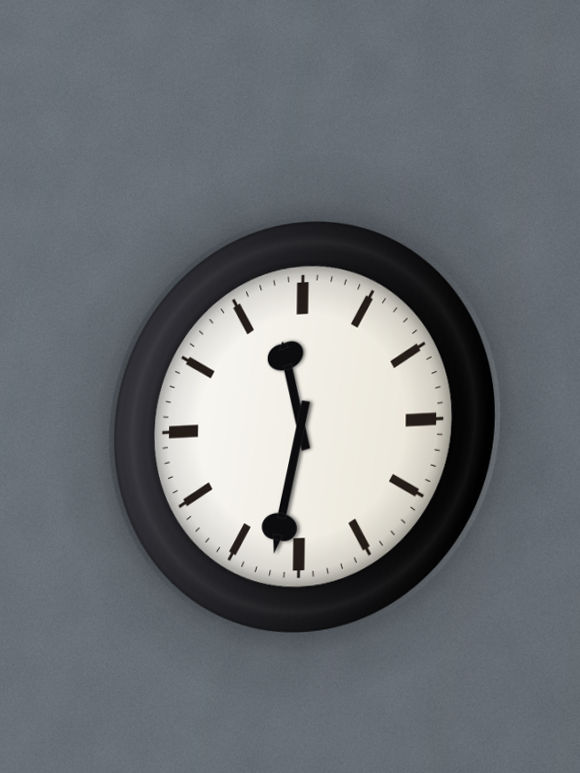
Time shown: 11:32
